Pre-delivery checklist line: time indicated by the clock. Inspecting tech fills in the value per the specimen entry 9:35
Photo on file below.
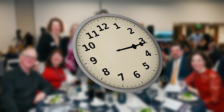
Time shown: 3:16
